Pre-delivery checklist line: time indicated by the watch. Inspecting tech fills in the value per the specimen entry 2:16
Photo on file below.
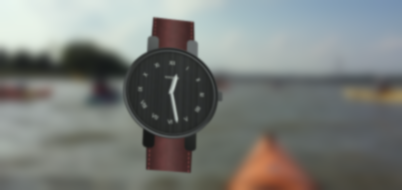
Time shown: 12:28
